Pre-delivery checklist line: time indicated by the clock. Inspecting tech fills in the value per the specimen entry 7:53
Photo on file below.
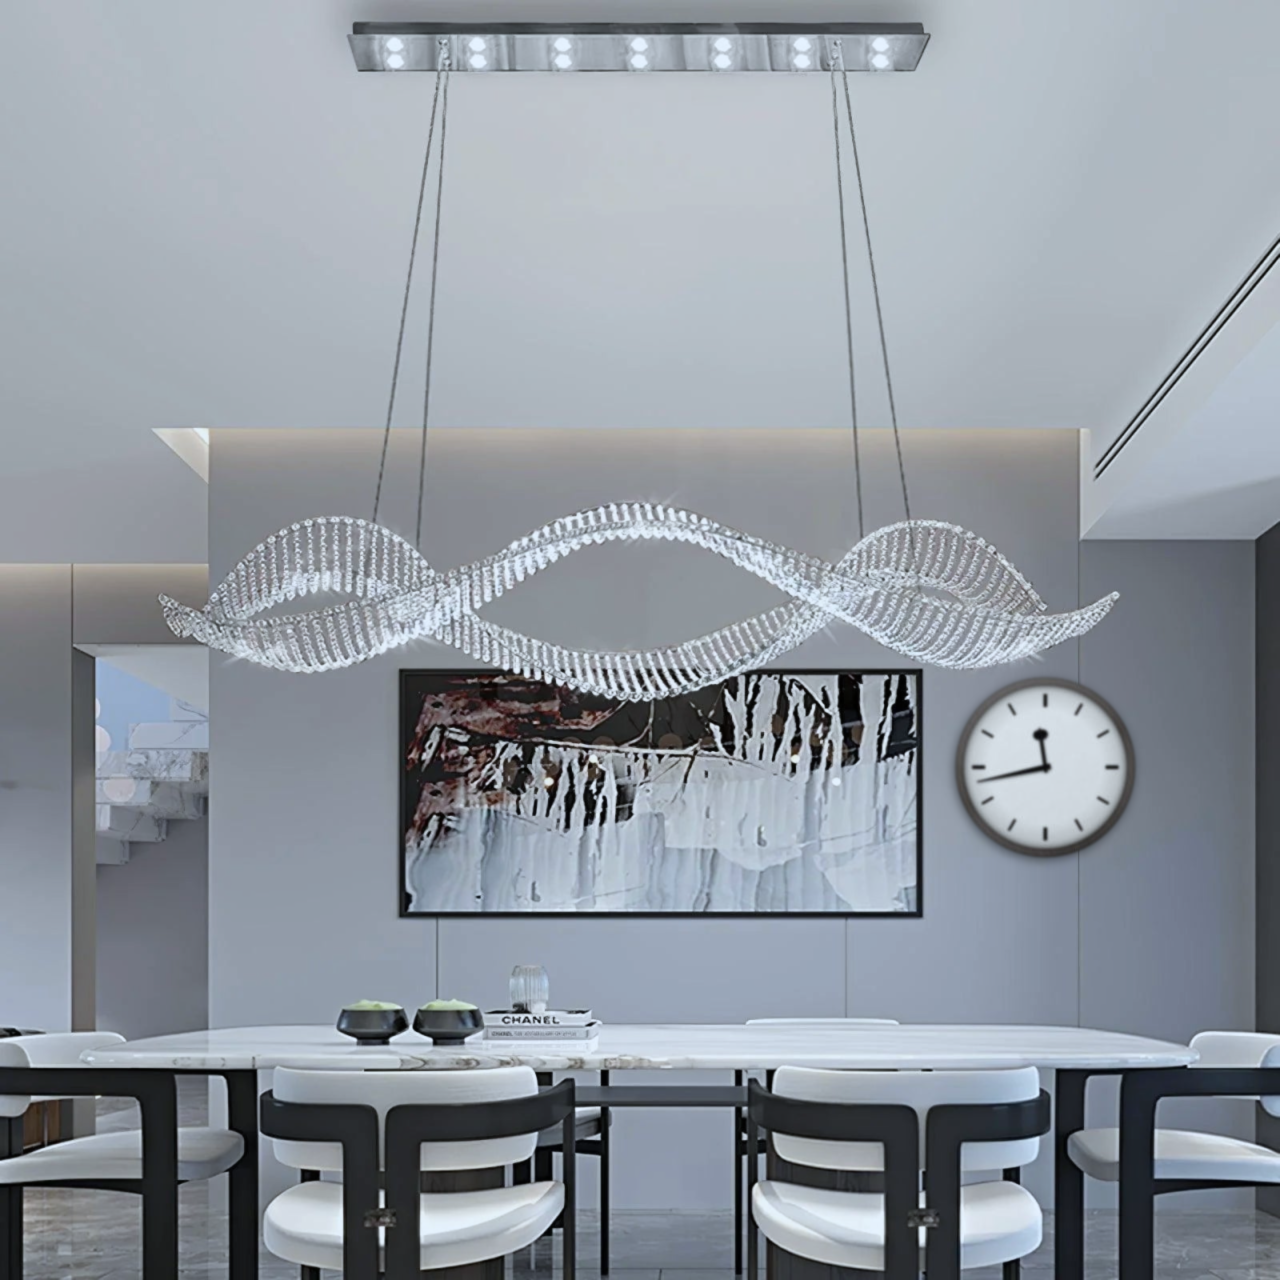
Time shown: 11:43
